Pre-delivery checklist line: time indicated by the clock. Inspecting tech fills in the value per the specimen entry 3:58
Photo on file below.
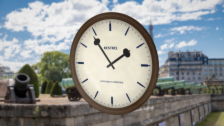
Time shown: 1:54
